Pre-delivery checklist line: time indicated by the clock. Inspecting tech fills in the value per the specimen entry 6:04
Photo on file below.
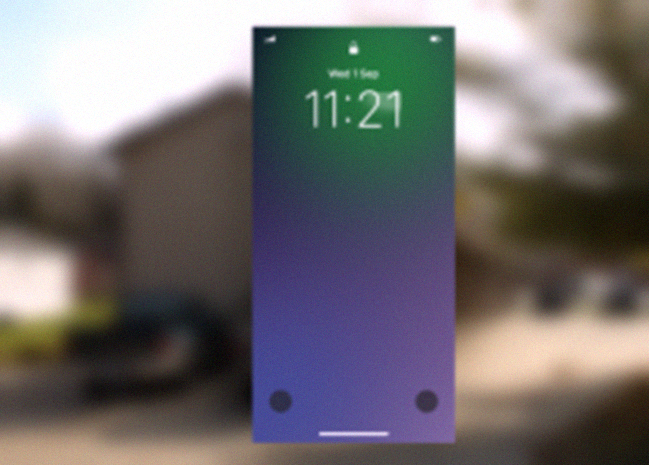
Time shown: 11:21
